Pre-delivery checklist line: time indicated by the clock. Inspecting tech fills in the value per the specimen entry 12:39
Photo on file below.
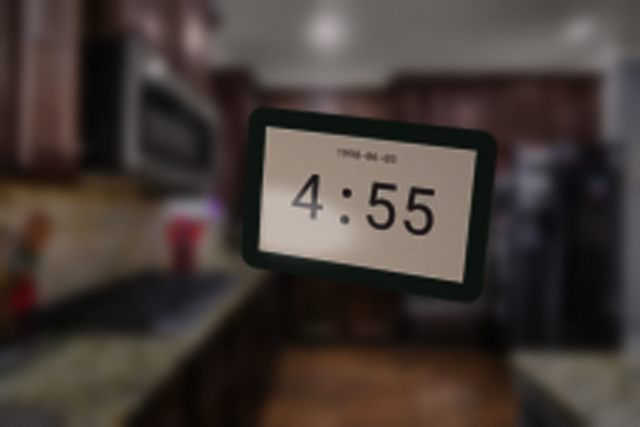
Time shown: 4:55
